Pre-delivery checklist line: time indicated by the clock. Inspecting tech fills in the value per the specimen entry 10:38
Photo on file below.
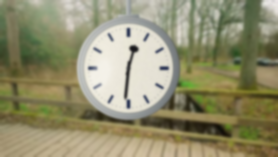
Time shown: 12:31
